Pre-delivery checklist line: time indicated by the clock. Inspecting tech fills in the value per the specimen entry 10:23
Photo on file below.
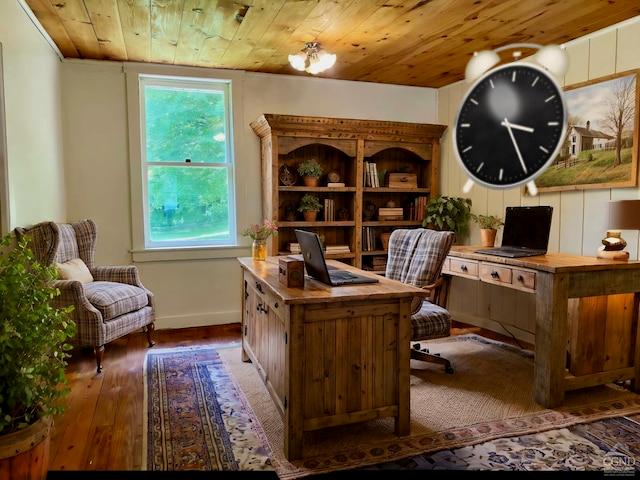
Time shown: 3:25
